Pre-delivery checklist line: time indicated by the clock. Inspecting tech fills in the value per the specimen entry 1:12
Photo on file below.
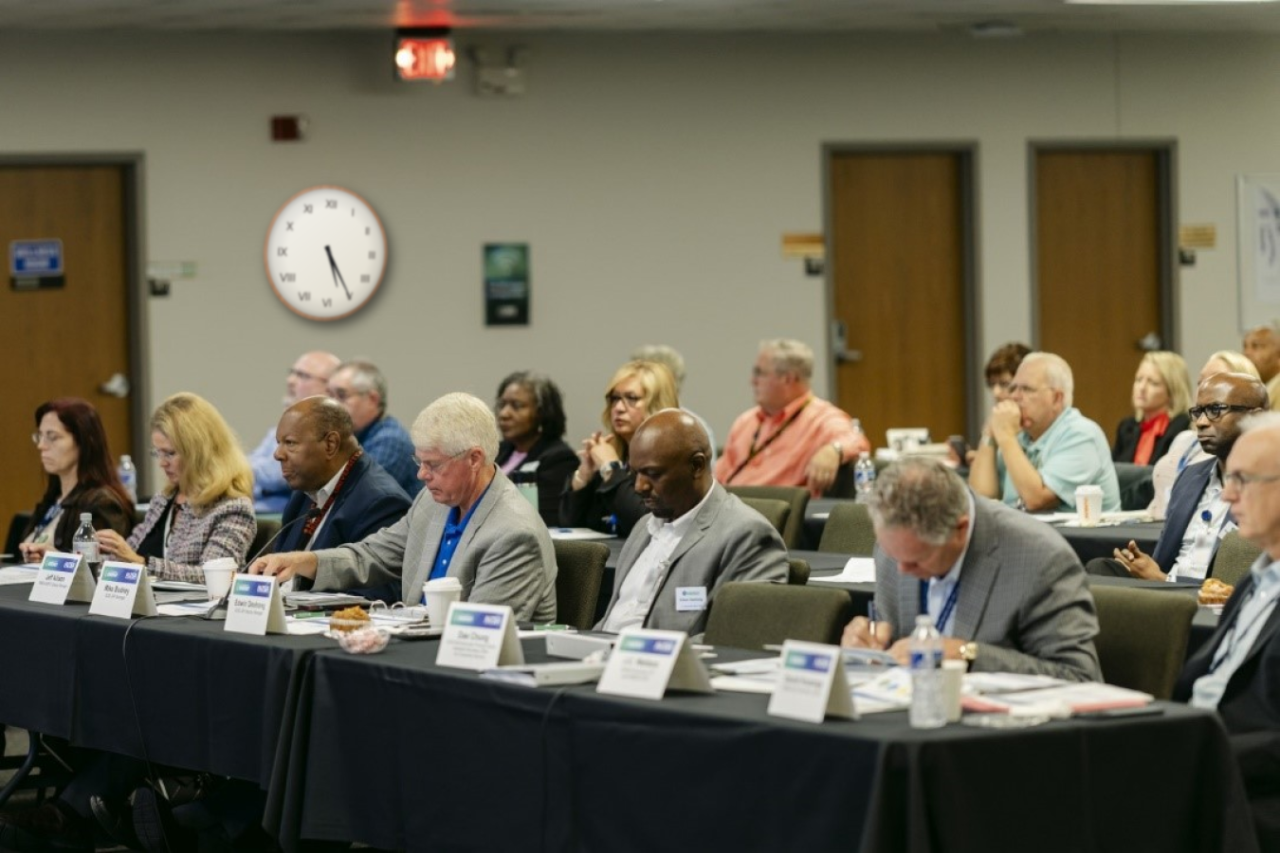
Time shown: 5:25
